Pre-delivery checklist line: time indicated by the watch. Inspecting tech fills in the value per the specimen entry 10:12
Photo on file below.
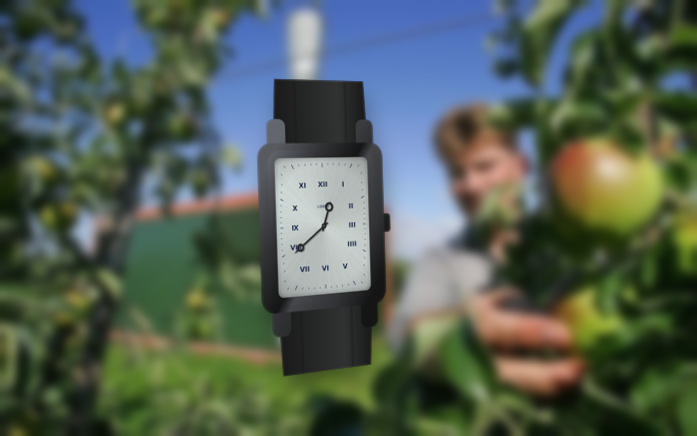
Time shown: 12:39
